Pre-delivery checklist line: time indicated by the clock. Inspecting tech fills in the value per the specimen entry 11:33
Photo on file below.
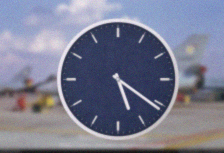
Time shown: 5:21
